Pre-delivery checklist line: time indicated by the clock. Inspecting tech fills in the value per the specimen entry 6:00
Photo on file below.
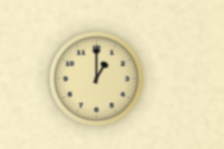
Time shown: 1:00
